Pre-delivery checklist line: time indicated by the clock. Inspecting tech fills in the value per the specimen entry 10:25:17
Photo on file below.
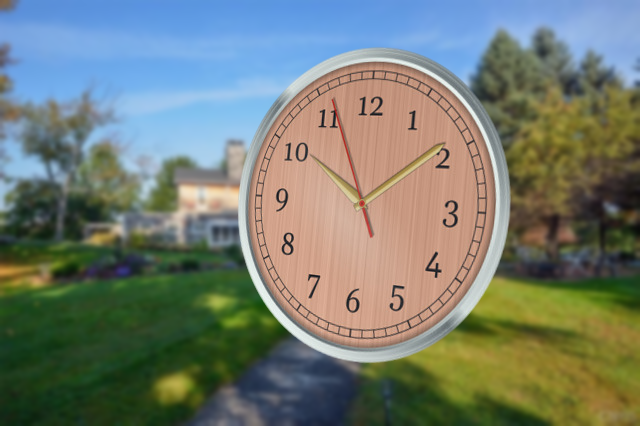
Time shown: 10:08:56
